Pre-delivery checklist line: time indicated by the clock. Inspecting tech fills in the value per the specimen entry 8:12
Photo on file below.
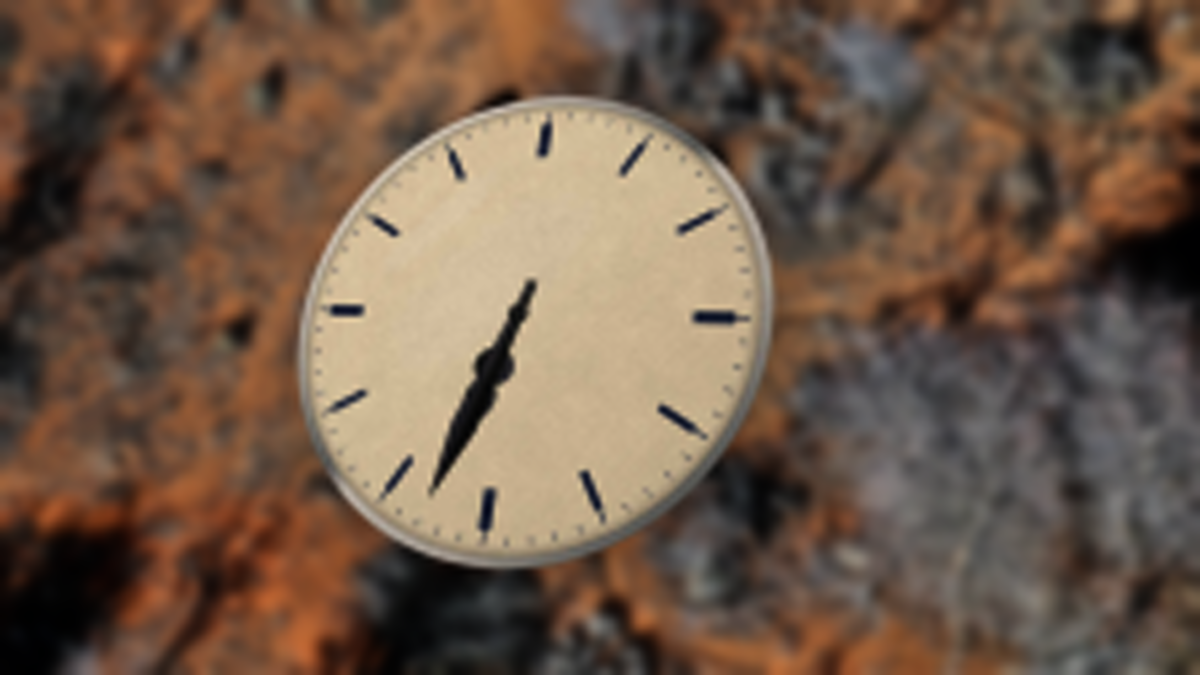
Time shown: 6:33
